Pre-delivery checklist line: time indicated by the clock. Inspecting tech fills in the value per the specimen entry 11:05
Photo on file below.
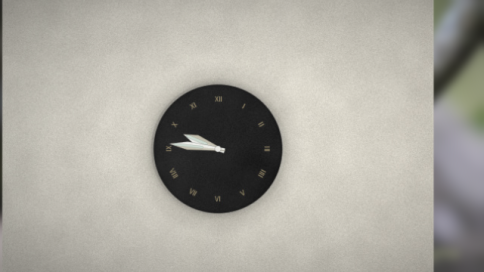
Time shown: 9:46
